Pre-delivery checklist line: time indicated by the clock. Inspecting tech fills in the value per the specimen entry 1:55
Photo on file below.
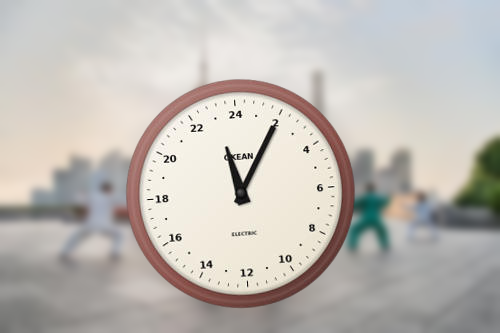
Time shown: 23:05
